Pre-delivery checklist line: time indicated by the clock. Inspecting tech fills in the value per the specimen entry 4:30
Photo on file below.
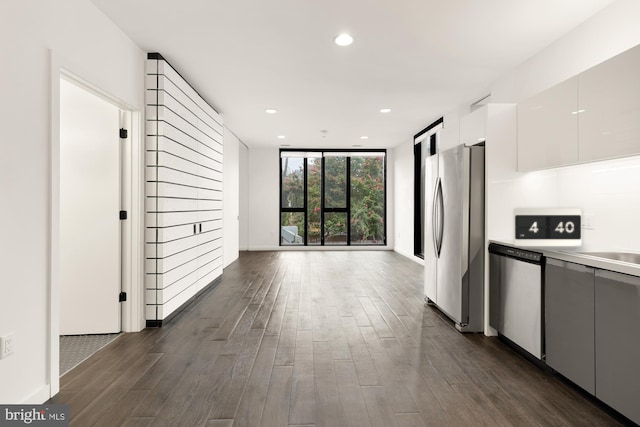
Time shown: 4:40
